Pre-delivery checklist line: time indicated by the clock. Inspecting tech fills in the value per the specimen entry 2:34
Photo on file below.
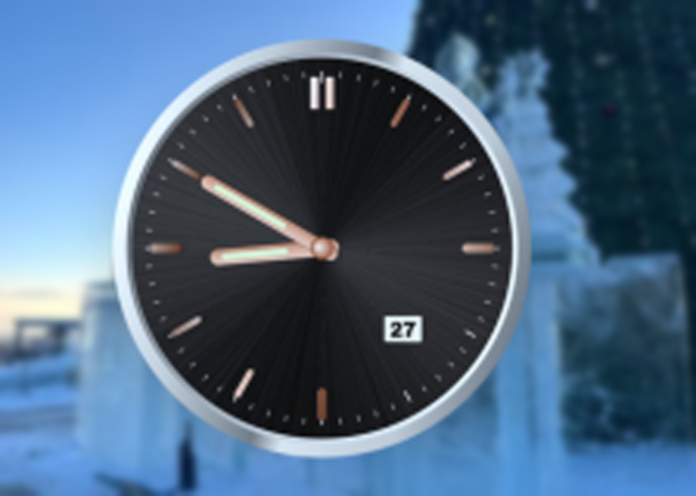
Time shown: 8:50
